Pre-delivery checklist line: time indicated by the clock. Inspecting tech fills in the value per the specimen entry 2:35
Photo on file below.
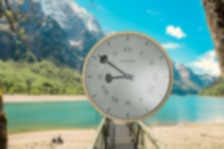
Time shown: 8:51
